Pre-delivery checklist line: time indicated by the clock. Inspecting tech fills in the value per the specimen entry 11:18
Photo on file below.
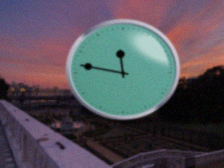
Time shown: 11:47
